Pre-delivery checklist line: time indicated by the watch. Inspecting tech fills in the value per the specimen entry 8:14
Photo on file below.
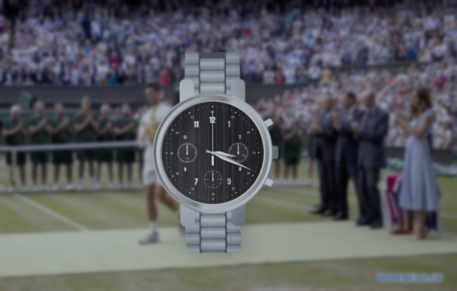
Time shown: 3:19
